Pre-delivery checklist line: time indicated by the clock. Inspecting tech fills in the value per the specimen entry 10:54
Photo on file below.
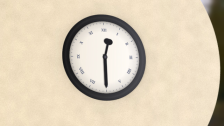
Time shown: 12:30
